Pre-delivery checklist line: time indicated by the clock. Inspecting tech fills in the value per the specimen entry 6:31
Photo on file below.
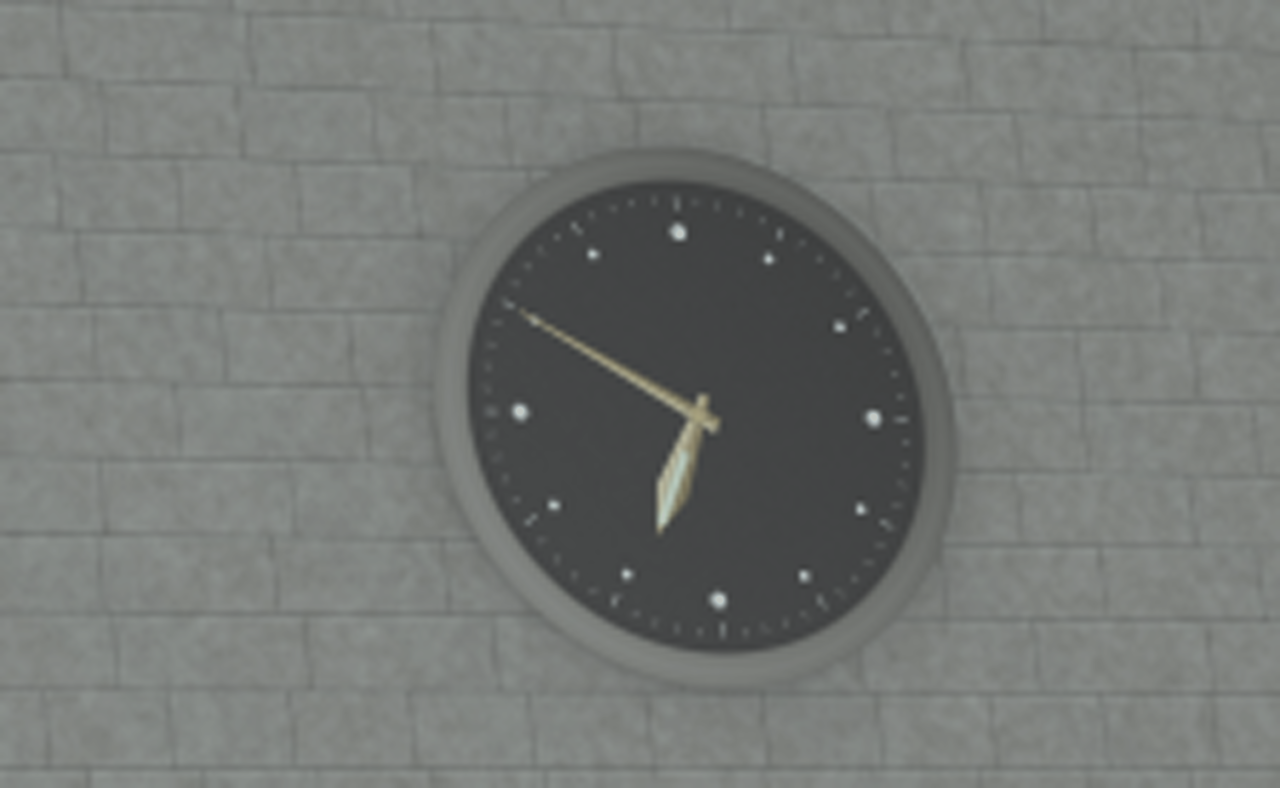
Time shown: 6:50
